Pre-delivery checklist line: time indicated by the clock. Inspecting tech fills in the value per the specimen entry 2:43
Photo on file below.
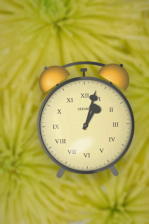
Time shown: 1:03
